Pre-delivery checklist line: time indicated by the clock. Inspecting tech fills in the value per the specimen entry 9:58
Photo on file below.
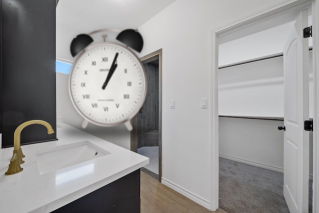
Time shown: 1:04
